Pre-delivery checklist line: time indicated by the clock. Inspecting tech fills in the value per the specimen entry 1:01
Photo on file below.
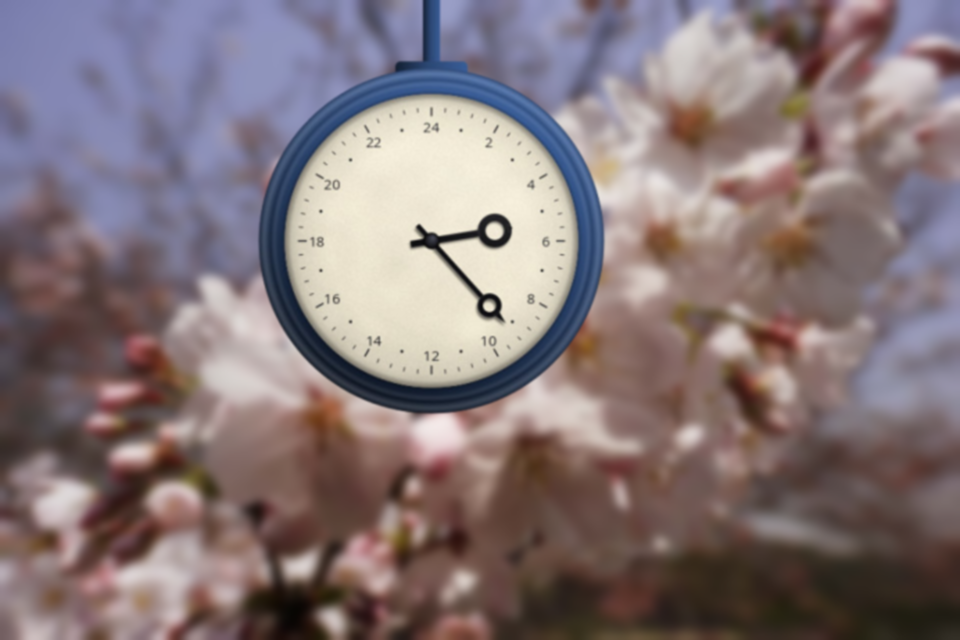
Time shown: 5:23
